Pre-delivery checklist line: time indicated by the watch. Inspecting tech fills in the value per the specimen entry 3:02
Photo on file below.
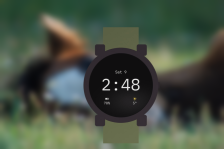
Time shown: 2:48
